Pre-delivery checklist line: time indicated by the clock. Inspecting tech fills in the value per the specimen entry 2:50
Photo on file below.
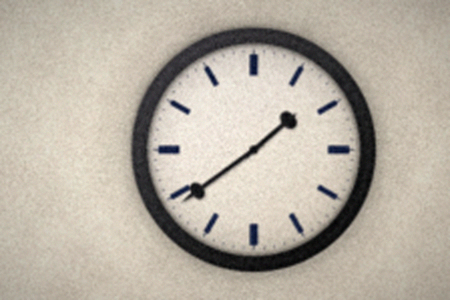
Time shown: 1:39
